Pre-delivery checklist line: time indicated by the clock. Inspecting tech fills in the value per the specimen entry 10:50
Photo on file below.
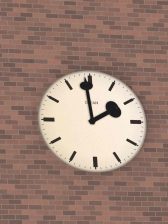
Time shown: 1:59
